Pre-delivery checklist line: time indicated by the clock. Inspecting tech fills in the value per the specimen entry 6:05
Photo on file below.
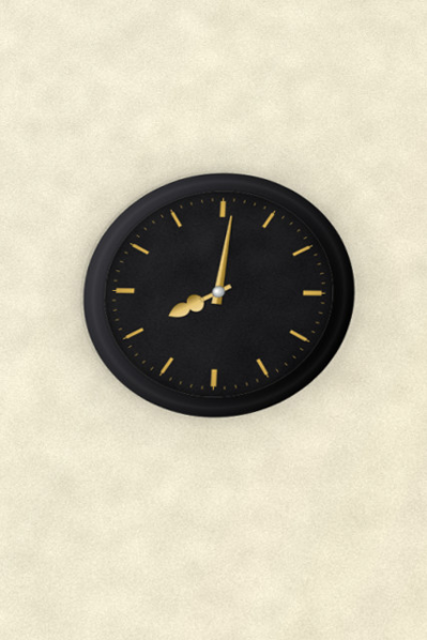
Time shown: 8:01
